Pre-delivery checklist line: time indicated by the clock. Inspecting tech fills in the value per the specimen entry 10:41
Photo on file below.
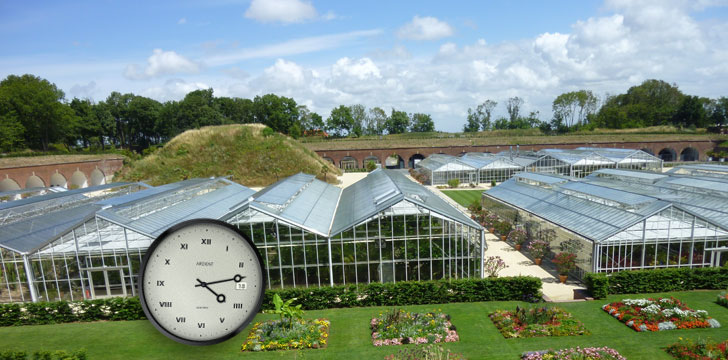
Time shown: 4:13
